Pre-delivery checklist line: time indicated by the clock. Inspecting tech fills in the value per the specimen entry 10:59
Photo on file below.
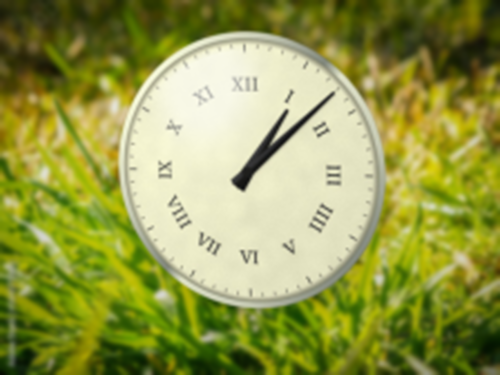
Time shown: 1:08
